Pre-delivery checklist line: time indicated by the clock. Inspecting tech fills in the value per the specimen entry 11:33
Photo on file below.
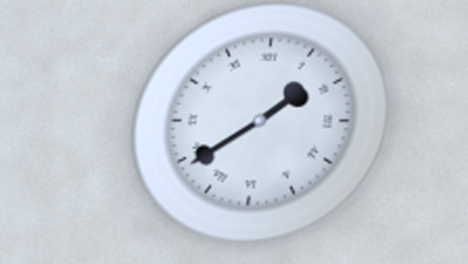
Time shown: 1:39
